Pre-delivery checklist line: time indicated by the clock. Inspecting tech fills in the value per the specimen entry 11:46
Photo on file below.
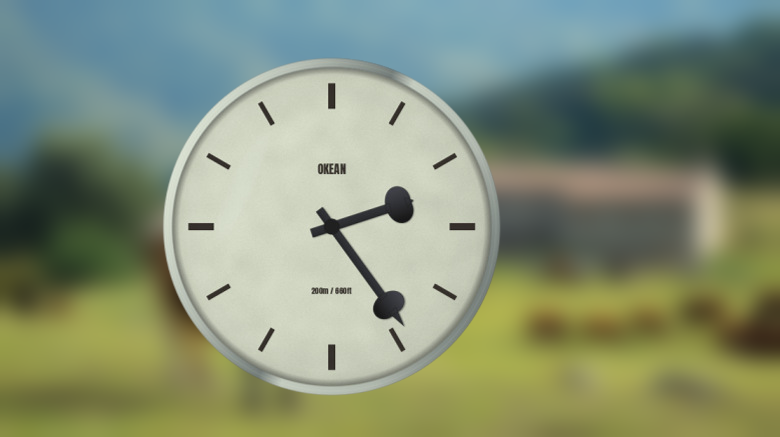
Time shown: 2:24
